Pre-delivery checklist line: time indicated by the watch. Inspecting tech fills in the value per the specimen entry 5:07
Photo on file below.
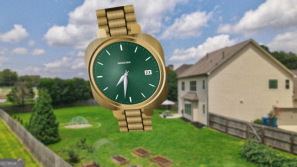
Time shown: 7:32
